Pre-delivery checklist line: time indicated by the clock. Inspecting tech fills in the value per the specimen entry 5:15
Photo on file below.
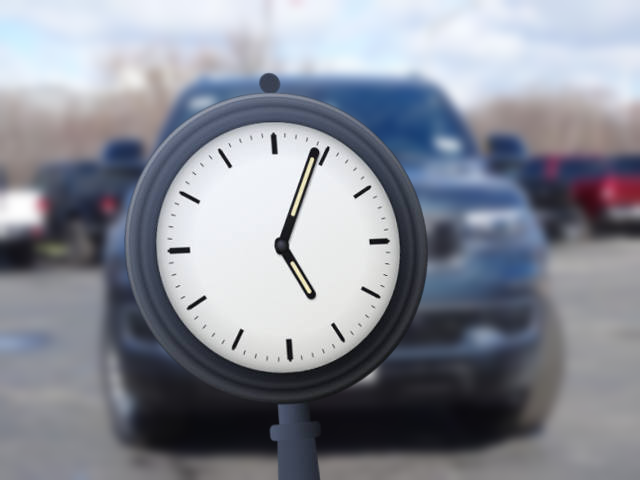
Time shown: 5:04
